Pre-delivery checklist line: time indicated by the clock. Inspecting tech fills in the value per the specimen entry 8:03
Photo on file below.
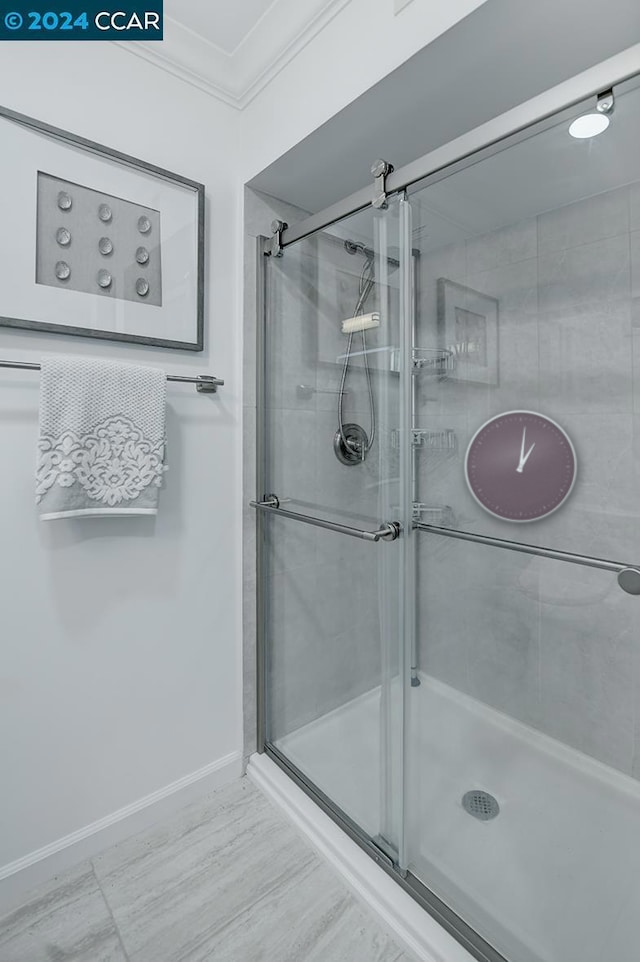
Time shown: 1:01
